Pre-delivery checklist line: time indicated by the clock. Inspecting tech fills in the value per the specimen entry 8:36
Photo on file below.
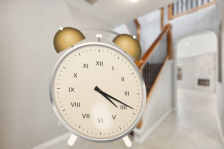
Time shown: 4:19
